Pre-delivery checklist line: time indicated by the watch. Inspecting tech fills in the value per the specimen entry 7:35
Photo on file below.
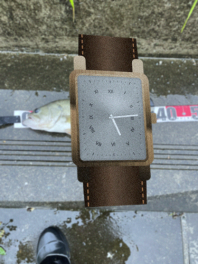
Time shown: 5:14
